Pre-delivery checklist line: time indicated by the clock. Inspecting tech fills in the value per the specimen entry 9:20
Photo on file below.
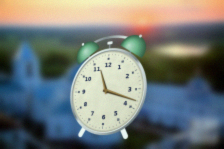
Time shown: 11:18
